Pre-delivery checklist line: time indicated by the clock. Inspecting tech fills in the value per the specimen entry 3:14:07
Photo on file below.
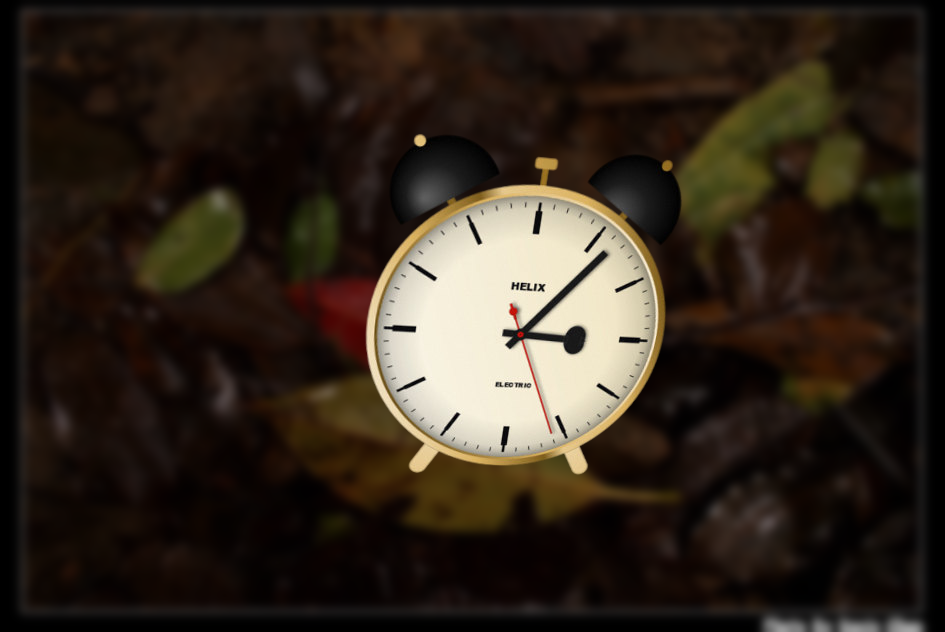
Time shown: 3:06:26
